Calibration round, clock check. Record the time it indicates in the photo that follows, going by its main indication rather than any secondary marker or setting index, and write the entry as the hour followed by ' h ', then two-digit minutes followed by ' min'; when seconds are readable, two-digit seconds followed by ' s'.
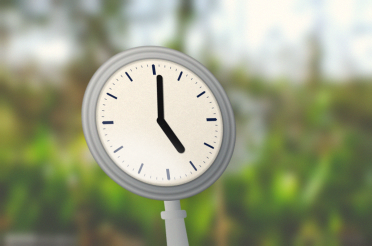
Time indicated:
5 h 01 min
